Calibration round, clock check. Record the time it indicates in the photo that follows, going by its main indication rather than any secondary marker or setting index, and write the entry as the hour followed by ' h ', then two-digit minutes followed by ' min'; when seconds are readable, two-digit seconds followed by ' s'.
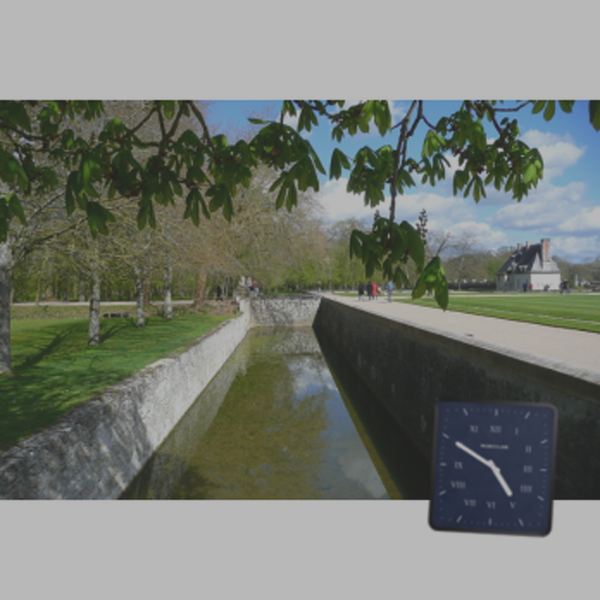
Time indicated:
4 h 50 min
